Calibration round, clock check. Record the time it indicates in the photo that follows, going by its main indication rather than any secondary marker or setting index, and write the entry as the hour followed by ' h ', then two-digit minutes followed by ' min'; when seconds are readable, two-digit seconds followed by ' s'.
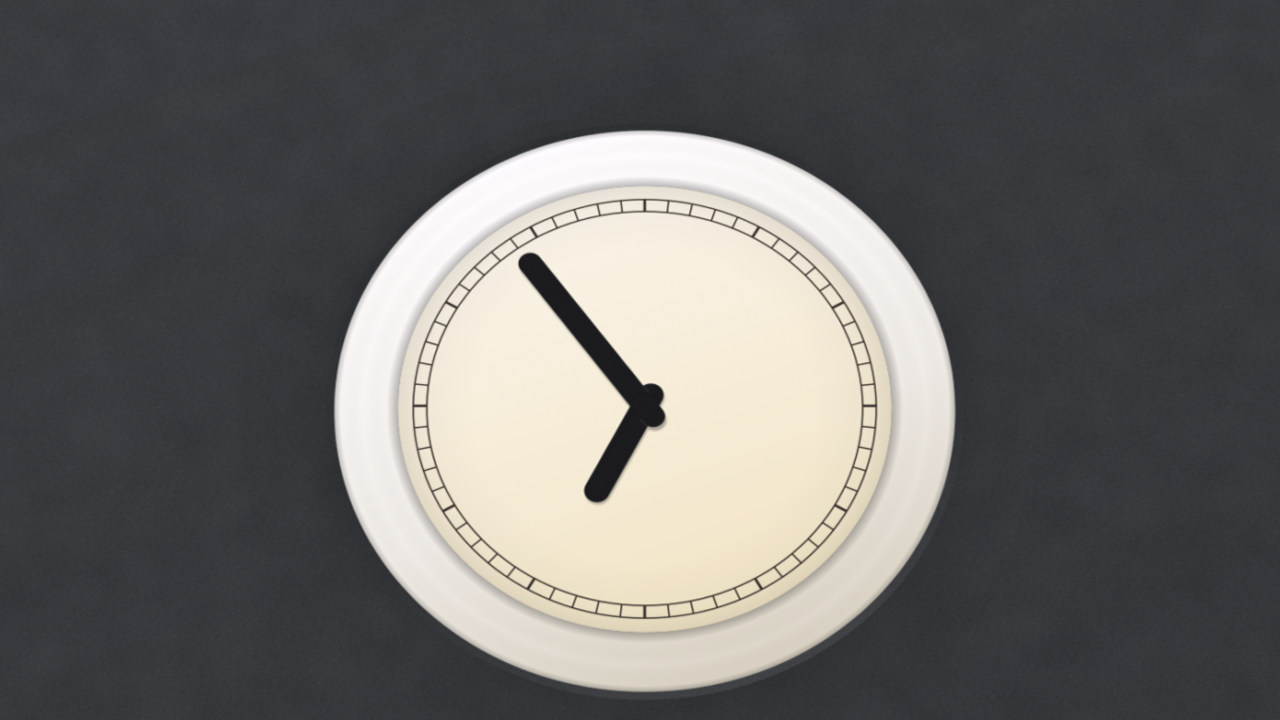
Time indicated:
6 h 54 min
